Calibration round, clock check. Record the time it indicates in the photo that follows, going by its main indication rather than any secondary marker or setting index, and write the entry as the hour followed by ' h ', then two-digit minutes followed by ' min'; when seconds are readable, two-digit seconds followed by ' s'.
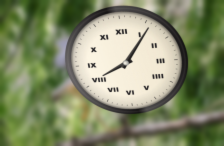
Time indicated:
8 h 06 min
